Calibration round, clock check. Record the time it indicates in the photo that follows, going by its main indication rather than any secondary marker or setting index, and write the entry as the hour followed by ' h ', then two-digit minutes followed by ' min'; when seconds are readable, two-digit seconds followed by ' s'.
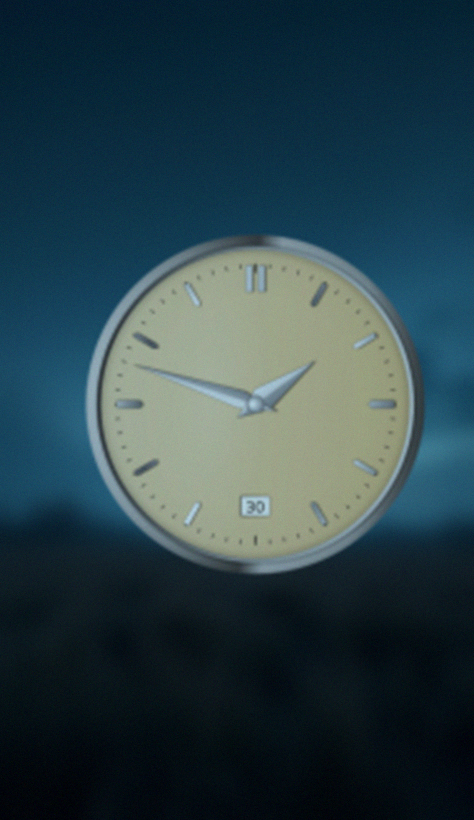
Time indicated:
1 h 48 min
